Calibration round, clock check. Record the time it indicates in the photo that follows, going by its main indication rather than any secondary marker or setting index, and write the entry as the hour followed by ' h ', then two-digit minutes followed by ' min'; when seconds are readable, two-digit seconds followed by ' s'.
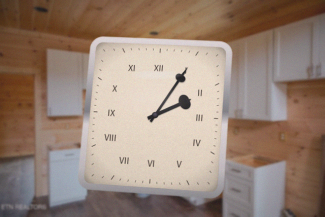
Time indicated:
2 h 05 min
